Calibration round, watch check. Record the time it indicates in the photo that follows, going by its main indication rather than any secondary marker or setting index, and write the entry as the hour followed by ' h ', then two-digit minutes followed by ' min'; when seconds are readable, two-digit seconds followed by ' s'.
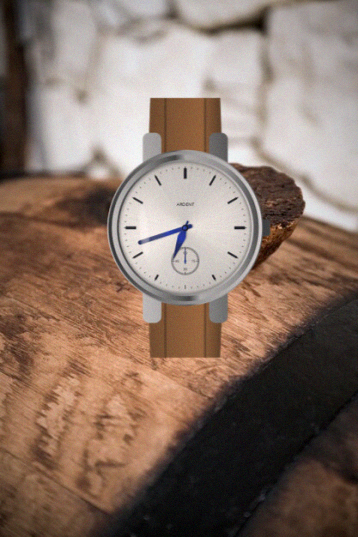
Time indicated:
6 h 42 min
